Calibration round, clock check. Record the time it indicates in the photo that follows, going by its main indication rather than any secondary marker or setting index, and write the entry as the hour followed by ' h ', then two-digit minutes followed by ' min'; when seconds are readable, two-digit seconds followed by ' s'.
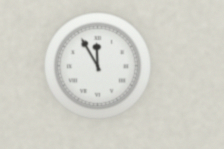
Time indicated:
11 h 55 min
